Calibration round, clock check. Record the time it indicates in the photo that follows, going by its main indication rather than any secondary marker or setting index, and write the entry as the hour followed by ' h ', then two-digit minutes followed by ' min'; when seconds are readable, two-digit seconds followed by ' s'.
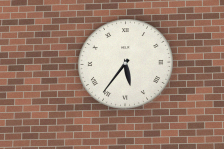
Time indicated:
5 h 36 min
